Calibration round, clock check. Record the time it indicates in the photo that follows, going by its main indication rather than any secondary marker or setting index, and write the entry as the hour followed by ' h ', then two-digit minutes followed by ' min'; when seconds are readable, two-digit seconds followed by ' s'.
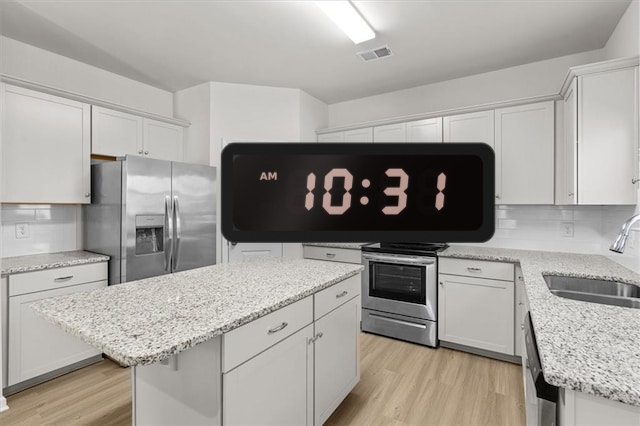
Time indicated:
10 h 31 min
